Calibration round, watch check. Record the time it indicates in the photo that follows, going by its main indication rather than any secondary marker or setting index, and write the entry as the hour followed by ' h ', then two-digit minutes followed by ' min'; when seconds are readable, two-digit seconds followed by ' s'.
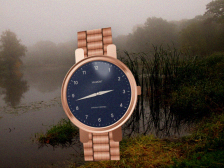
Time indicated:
2 h 43 min
